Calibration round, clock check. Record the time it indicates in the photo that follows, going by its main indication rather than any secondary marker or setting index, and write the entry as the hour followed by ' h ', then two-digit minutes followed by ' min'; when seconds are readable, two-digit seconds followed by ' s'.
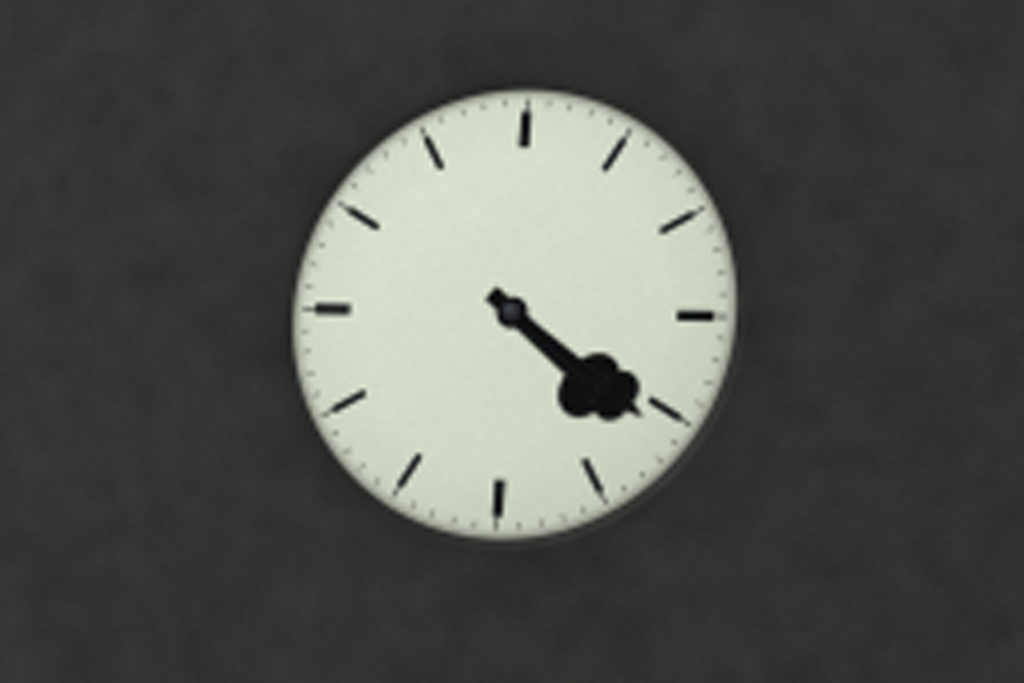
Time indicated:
4 h 21 min
